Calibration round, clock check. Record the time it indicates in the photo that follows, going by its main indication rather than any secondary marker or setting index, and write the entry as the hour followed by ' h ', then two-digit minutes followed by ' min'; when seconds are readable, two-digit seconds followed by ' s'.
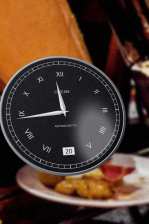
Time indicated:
11 h 44 min
